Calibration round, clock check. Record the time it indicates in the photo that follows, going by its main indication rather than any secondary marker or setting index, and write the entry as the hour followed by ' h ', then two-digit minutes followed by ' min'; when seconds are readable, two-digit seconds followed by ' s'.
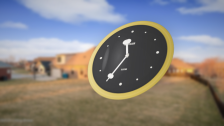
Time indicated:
11 h 35 min
